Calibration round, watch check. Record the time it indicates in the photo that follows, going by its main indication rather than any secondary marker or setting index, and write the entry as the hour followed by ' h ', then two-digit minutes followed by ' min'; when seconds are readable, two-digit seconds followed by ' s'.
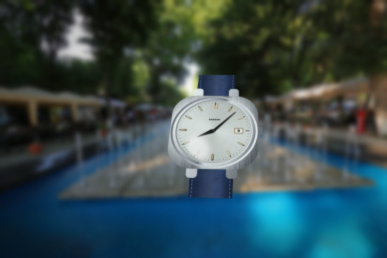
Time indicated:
8 h 07 min
